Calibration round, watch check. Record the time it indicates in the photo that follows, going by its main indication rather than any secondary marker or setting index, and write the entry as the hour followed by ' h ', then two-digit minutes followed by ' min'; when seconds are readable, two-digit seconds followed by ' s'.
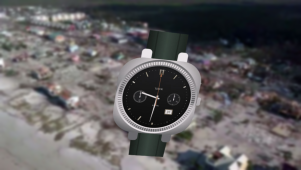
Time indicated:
9 h 31 min
